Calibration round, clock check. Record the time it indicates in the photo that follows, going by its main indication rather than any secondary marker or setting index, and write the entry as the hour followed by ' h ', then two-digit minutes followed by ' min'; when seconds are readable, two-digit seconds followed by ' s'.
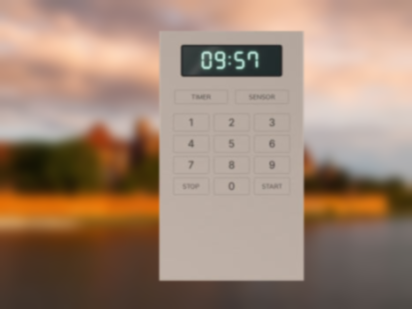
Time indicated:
9 h 57 min
